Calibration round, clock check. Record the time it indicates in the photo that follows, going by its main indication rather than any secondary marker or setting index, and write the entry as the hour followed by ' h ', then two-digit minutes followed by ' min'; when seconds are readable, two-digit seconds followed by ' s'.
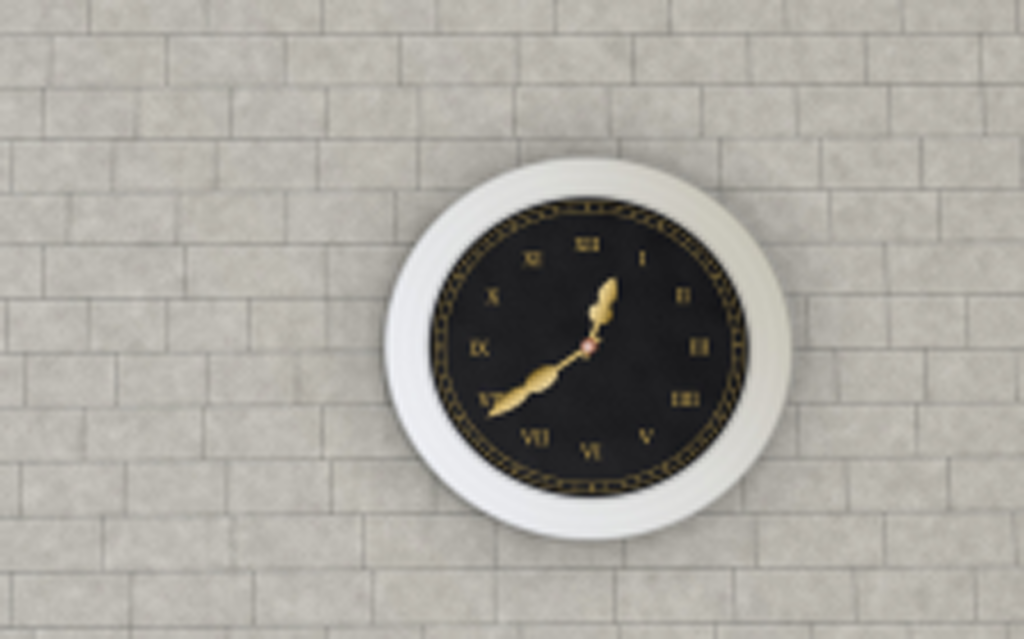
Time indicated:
12 h 39 min
